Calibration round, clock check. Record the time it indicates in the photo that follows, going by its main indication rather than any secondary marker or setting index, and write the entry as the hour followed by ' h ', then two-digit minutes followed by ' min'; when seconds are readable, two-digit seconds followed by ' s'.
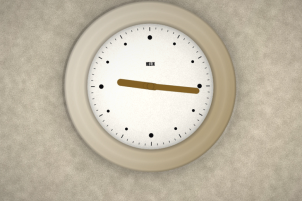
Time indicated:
9 h 16 min
